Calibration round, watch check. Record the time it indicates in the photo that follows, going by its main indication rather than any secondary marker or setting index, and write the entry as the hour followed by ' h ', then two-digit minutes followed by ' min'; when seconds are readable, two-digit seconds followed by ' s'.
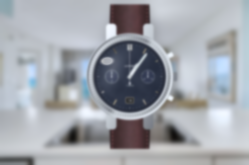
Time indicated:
1 h 06 min
